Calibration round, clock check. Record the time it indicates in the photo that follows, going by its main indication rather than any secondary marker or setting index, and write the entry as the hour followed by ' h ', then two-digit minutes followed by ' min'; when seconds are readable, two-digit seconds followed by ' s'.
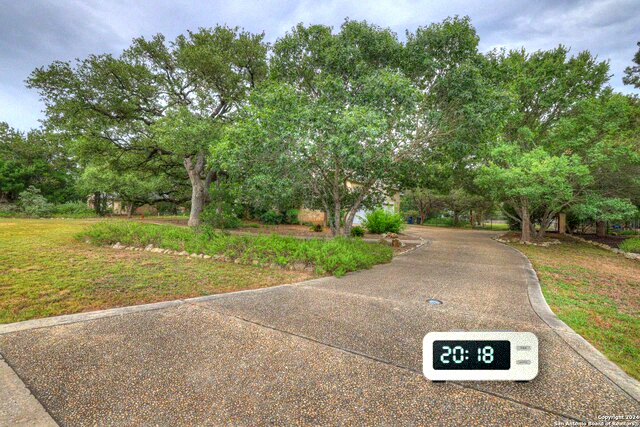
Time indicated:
20 h 18 min
